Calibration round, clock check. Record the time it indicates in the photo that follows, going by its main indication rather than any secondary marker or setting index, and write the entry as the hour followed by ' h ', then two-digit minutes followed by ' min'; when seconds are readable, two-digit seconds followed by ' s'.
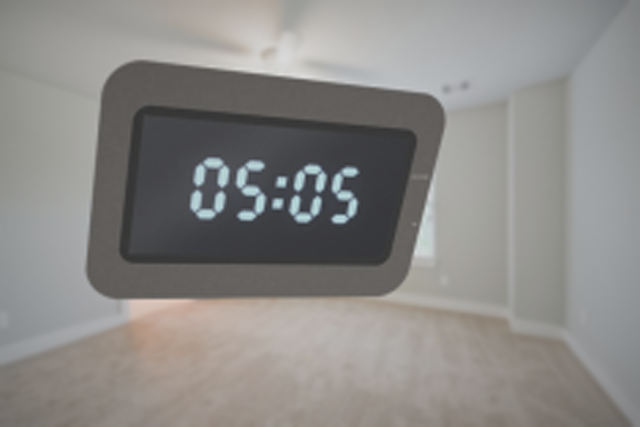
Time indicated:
5 h 05 min
